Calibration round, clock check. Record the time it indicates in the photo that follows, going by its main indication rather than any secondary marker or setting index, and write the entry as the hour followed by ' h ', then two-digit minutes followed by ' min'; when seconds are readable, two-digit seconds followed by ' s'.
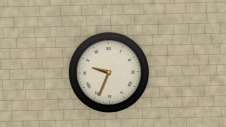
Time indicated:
9 h 34 min
